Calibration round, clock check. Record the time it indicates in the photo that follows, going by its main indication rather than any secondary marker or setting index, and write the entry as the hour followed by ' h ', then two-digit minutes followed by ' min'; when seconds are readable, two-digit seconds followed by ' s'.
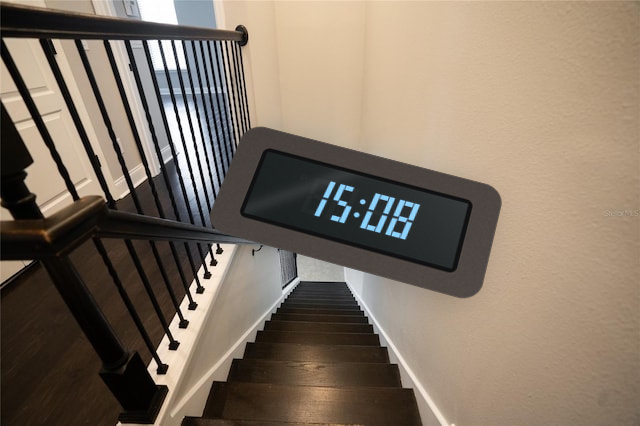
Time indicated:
15 h 08 min
